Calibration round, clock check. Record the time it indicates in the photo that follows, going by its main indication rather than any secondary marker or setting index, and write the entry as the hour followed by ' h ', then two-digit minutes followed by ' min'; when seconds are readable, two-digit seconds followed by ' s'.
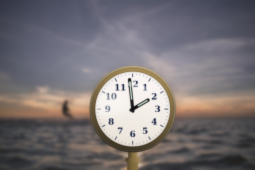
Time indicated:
1 h 59 min
